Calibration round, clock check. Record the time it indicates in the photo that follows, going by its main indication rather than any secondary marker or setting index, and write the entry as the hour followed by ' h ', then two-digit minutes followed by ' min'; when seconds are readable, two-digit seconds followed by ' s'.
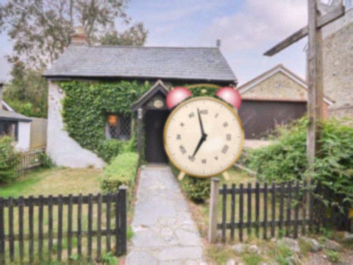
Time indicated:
6 h 58 min
